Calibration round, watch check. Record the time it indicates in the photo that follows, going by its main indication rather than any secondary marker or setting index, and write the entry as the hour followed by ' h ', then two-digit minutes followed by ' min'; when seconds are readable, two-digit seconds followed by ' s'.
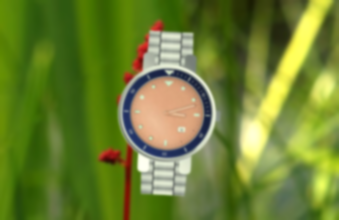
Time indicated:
3 h 12 min
